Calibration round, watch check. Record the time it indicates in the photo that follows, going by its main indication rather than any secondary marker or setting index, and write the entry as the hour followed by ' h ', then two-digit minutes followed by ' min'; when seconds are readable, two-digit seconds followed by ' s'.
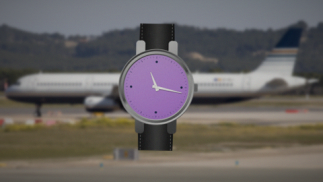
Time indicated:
11 h 17 min
